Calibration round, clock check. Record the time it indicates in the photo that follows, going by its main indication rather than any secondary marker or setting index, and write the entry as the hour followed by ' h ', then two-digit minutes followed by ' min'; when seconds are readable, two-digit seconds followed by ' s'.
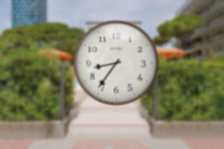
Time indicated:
8 h 36 min
